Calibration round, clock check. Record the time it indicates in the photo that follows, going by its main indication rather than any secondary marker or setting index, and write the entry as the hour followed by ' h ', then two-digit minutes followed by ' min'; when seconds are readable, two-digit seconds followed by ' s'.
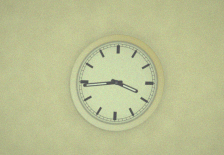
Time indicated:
3 h 44 min
